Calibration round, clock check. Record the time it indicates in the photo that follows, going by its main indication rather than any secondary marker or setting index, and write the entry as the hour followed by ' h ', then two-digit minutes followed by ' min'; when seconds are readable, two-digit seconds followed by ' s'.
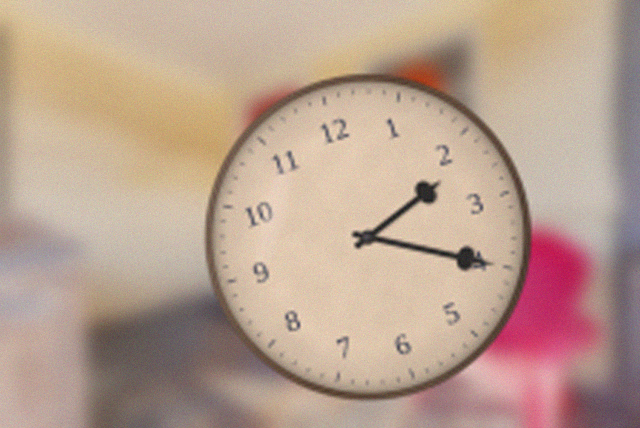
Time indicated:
2 h 20 min
